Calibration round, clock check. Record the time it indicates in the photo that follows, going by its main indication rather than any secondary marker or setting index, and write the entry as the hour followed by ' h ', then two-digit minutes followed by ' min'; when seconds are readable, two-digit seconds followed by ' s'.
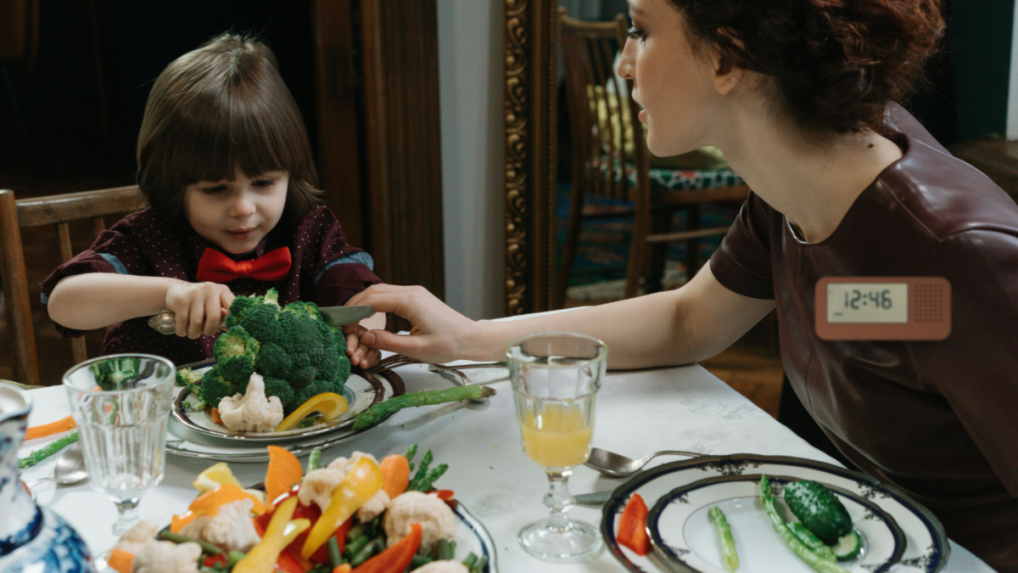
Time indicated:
12 h 46 min
